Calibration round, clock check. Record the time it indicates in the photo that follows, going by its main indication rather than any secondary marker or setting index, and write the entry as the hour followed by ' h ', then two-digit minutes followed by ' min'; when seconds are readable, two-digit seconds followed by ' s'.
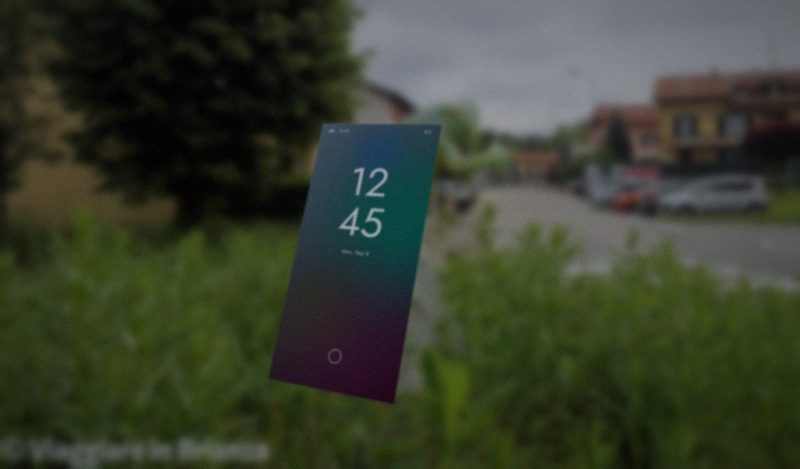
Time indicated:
12 h 45 min
